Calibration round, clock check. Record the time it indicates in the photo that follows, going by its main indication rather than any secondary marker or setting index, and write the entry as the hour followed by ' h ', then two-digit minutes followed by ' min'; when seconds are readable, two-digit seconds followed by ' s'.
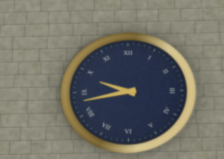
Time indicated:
9 h 43 min
